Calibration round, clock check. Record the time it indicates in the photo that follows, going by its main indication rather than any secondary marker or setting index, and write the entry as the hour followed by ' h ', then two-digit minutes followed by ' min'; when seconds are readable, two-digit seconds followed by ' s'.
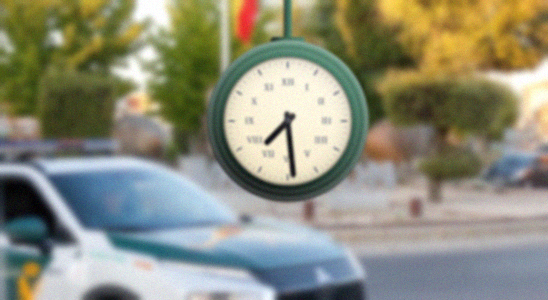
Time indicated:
7 h 29 min
